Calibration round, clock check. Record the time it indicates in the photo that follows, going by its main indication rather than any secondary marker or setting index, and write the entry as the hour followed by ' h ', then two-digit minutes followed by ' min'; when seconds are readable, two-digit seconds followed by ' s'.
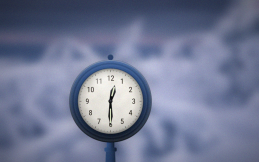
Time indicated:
12 h 30 min
